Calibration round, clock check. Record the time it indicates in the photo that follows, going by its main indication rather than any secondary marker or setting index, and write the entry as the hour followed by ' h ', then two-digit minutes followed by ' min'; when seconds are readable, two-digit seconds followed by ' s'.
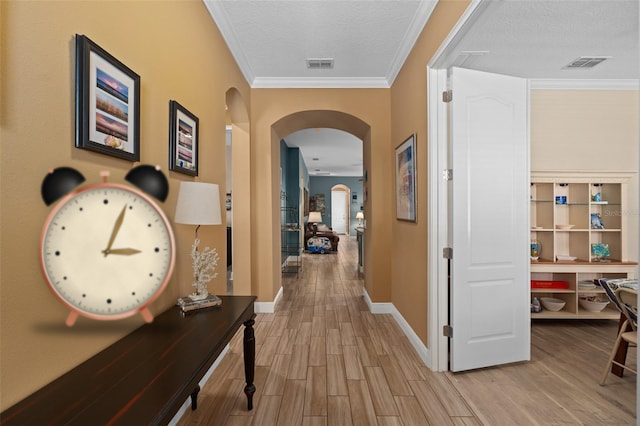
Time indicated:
3 h 04 min
